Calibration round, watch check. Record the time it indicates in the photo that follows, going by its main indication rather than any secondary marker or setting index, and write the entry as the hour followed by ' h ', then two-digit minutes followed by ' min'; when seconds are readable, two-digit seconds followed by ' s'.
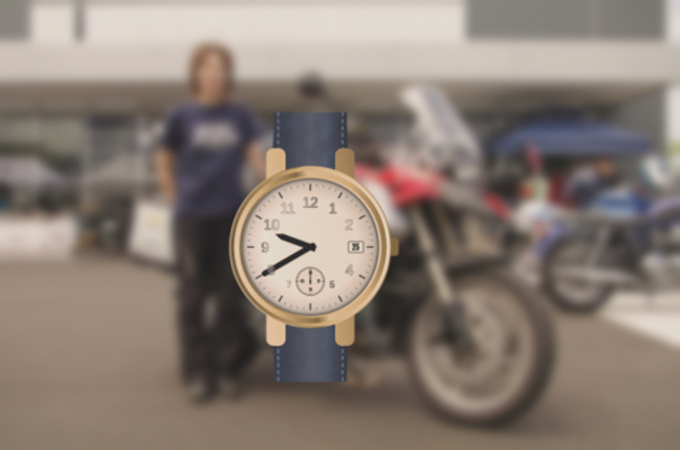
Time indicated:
9 h 40 min
